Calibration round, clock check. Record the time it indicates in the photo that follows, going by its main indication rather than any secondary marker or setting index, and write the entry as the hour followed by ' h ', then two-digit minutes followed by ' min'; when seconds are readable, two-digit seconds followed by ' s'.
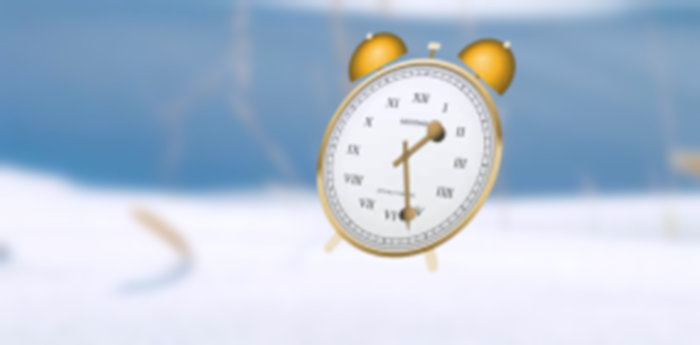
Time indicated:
1 h 27 min
